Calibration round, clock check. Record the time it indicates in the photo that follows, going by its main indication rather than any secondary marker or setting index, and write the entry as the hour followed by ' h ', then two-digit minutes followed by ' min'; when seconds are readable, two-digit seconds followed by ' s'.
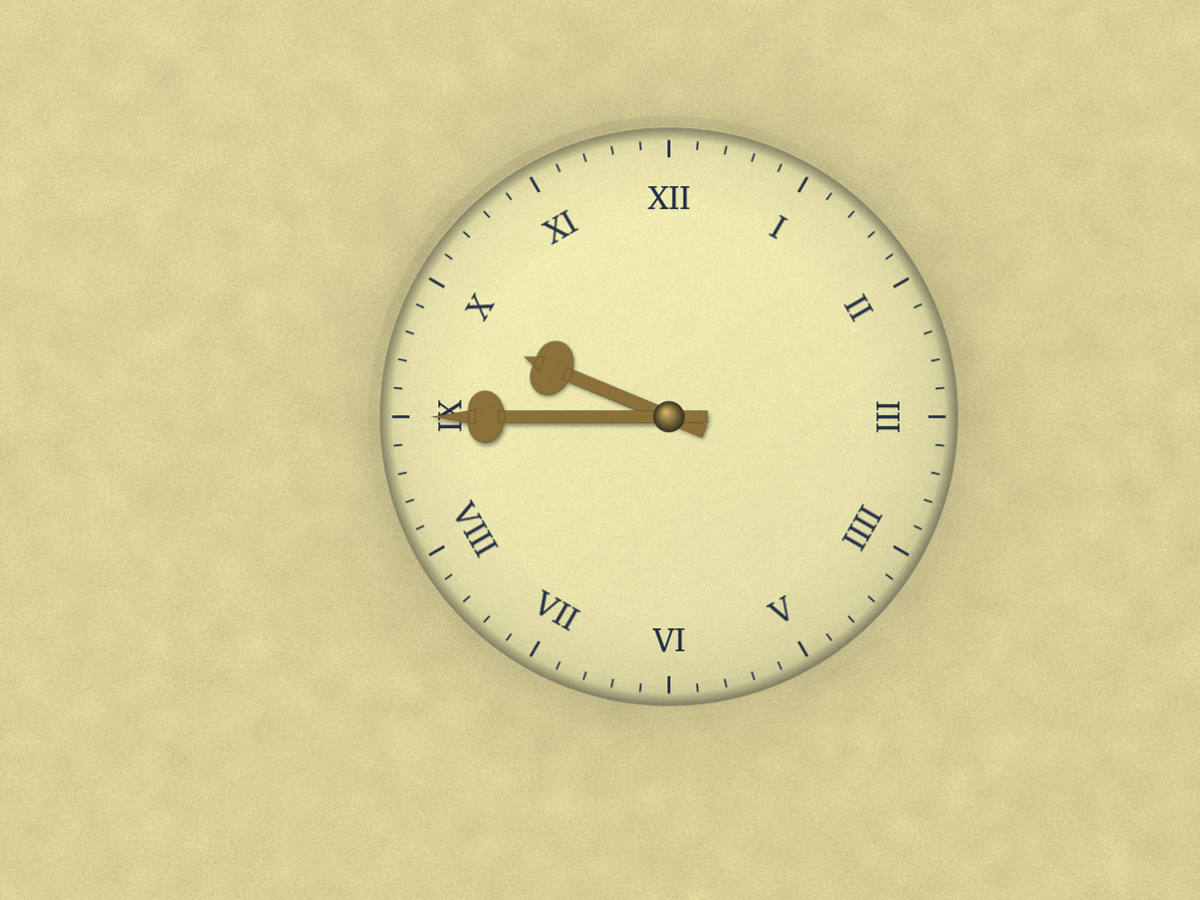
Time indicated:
9 h 45 min
